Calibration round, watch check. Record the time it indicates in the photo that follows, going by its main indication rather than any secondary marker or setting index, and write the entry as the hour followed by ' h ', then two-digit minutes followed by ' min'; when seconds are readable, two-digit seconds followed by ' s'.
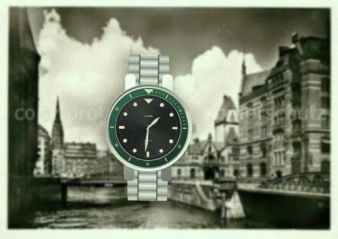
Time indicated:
1 h 31 min
